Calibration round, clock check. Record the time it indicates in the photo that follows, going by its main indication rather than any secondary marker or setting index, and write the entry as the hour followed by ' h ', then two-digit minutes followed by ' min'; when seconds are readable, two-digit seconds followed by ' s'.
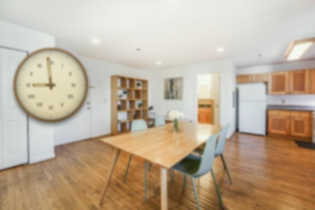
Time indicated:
8 h 59 min
